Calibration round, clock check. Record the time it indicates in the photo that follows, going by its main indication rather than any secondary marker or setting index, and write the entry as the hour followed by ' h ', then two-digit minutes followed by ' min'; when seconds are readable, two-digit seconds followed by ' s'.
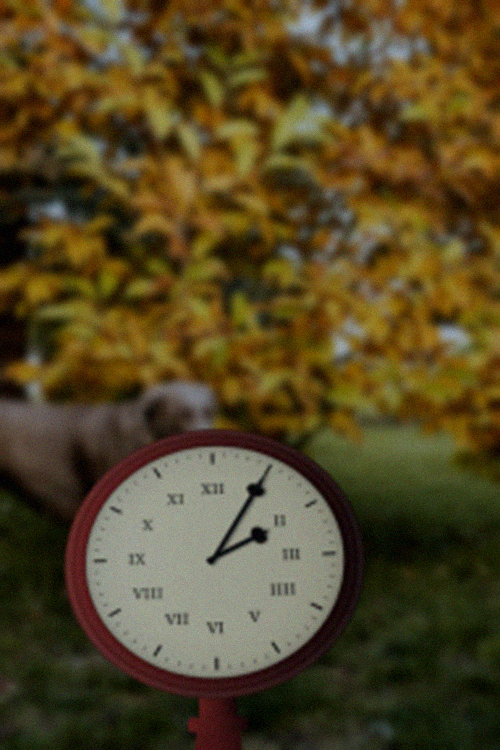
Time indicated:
2 h 05 min
